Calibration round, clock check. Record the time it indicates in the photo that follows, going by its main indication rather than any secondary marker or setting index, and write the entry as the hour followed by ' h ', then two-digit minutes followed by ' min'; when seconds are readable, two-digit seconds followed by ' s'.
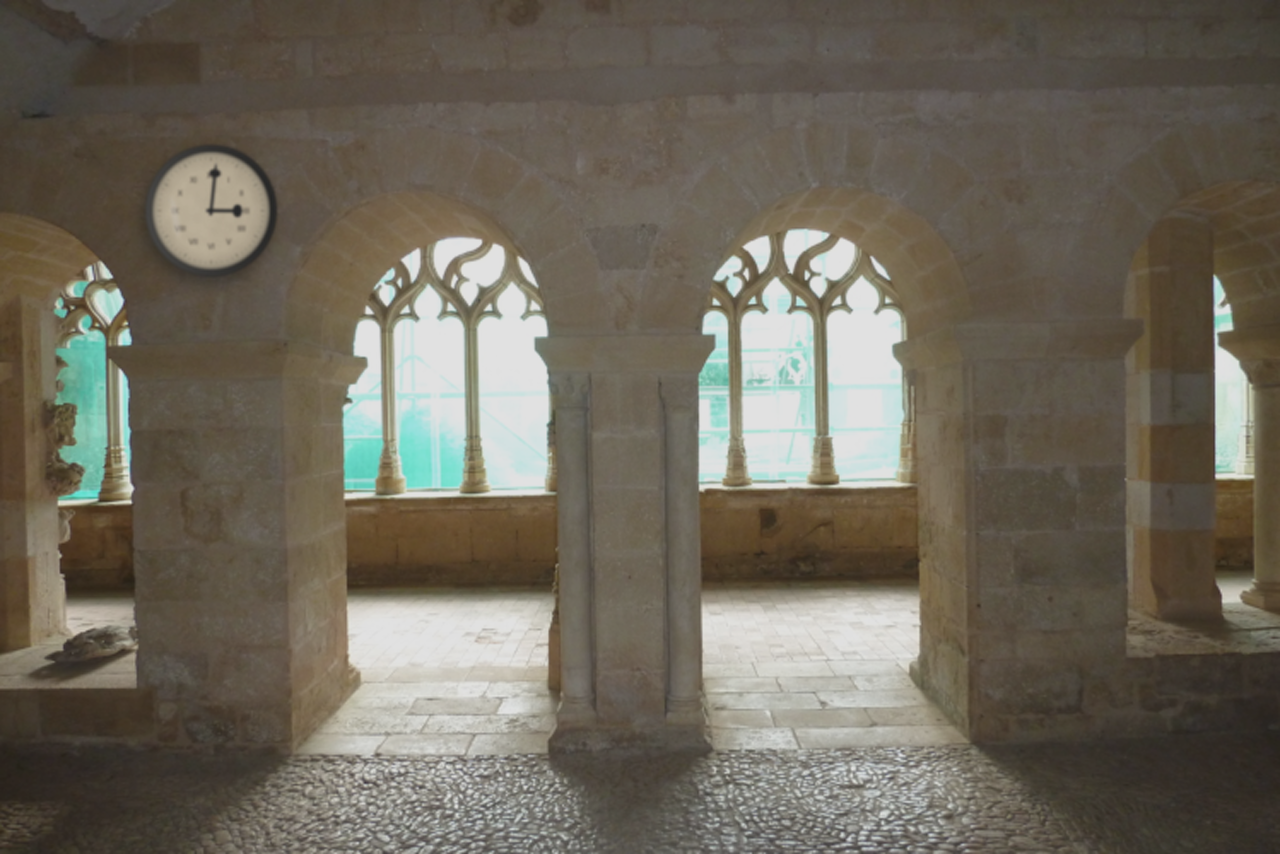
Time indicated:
3 h 01 min
